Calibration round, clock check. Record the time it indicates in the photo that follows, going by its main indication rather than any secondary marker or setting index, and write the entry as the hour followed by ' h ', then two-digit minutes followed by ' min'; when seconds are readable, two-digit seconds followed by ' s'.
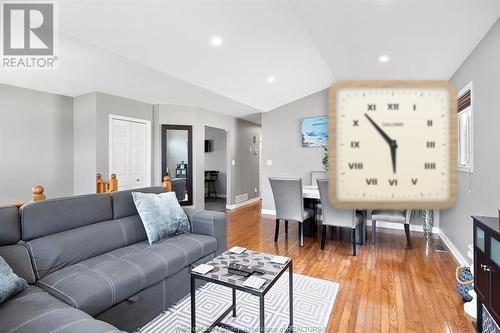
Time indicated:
5 h 53 min
